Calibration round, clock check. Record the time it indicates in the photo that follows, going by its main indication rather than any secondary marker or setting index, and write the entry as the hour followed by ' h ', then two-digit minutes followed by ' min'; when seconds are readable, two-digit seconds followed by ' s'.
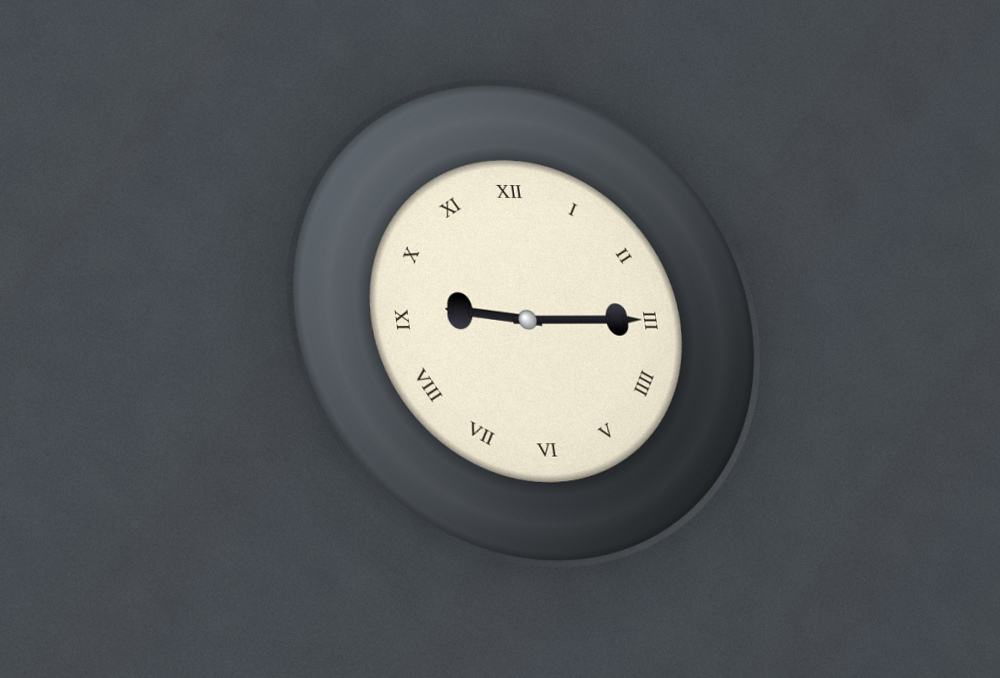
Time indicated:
9 h 15 min
